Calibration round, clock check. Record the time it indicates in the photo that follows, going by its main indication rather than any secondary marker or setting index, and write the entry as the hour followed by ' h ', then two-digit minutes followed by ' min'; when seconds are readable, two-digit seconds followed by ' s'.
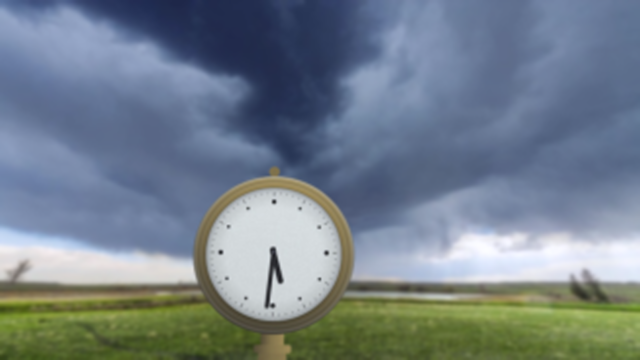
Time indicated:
5 h 31 min
